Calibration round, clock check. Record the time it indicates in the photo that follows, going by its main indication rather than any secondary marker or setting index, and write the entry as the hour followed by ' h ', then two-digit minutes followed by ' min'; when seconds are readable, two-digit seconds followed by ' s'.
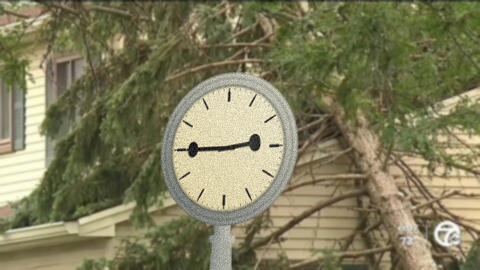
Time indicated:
2 h 45 min
